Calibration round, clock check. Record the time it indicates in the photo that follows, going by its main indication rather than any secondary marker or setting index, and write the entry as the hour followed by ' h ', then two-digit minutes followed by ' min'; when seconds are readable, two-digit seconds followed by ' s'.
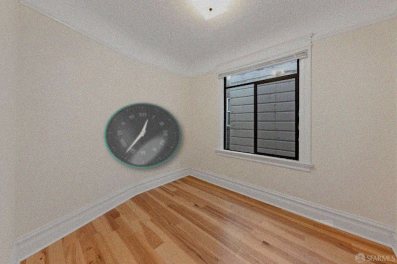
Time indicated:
12 h 36 min
